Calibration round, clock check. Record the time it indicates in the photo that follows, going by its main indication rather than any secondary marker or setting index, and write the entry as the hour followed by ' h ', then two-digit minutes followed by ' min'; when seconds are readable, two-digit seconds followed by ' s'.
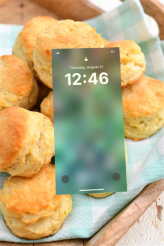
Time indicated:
12 h 46 min
